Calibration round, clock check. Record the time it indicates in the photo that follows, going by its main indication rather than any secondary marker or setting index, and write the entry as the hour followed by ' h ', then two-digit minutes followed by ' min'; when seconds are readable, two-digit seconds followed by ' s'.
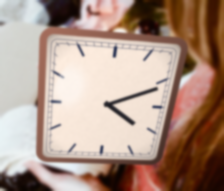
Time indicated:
4 h 11 min
